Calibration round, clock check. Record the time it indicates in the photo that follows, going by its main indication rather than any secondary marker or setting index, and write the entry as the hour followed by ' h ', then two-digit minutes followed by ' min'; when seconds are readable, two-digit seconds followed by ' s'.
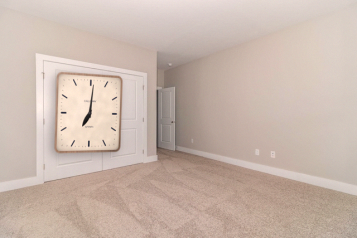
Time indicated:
7 h 01 min
